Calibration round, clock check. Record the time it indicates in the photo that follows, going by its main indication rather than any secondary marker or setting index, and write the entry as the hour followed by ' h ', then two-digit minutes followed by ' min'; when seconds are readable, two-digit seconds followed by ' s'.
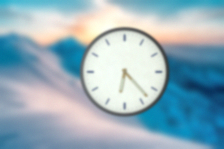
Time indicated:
6 h 23 min
